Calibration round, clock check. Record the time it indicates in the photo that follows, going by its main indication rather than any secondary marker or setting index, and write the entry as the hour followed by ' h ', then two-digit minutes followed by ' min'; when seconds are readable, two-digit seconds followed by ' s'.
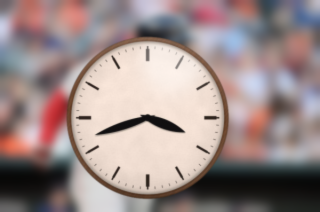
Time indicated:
3 h 42 min
